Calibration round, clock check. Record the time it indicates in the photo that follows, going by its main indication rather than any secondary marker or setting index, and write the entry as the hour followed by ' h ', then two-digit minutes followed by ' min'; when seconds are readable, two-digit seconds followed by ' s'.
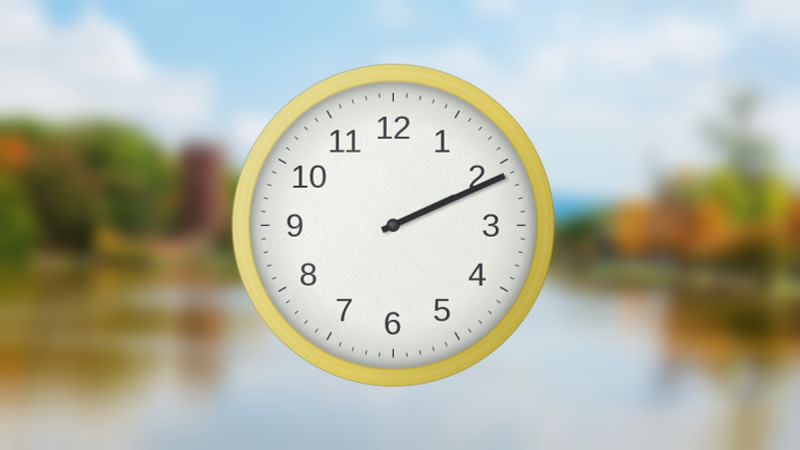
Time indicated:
2 h 11 min
